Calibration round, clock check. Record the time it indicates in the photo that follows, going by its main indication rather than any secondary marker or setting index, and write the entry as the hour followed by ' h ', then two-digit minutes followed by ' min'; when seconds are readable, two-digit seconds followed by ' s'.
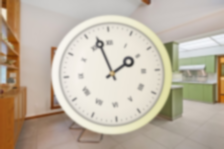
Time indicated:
1 h 57 min
